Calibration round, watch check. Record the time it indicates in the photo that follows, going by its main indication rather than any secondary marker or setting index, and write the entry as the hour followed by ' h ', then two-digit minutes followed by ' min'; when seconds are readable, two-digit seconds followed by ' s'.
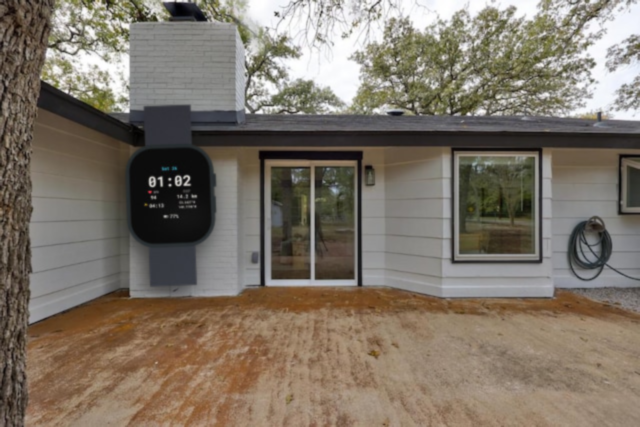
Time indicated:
1 h 02 min
